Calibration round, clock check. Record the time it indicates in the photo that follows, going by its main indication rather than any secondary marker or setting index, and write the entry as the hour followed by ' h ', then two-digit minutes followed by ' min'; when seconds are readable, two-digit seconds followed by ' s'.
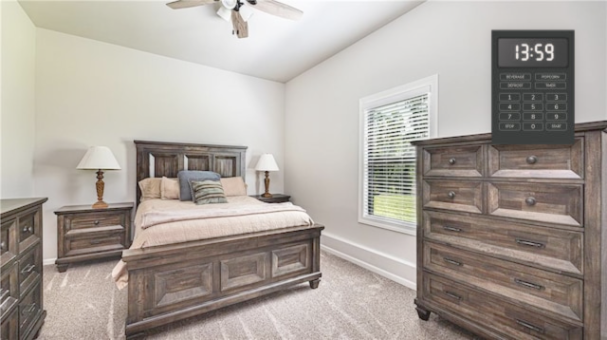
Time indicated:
13 h 59 min
